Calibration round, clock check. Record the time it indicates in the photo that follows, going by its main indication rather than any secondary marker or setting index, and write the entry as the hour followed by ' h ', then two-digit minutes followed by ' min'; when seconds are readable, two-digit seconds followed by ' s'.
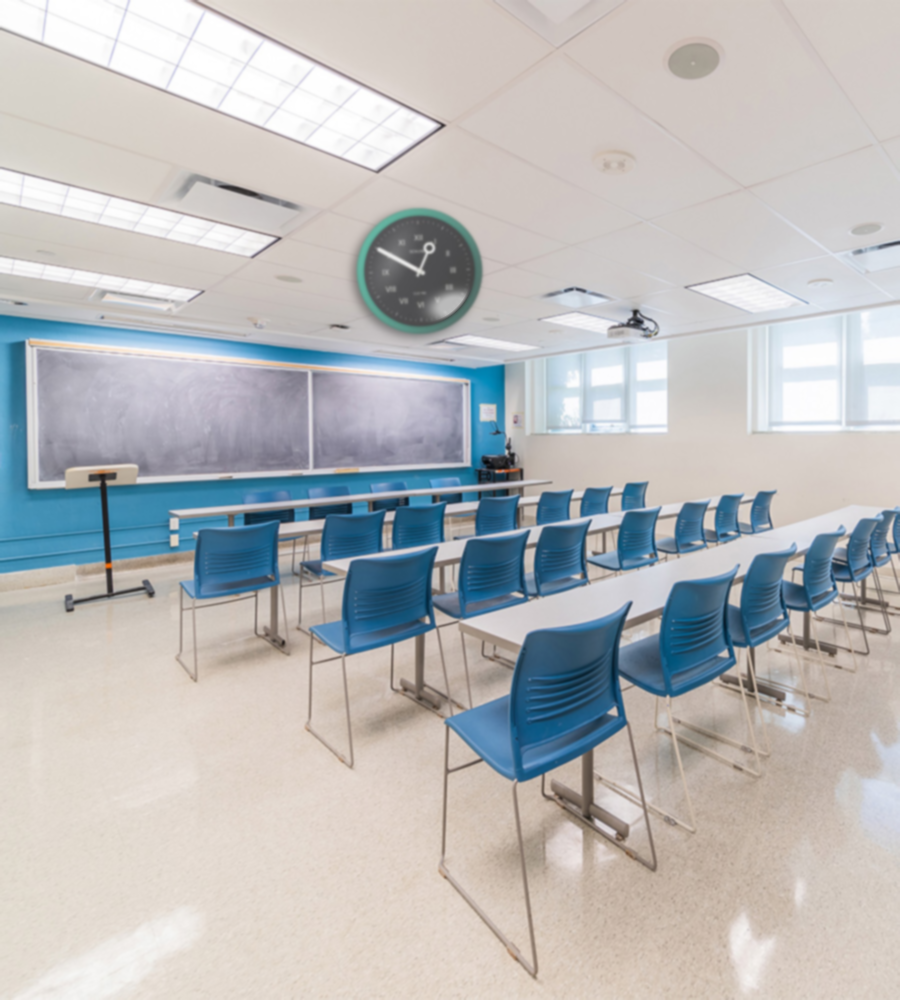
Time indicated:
12 h 50 min
